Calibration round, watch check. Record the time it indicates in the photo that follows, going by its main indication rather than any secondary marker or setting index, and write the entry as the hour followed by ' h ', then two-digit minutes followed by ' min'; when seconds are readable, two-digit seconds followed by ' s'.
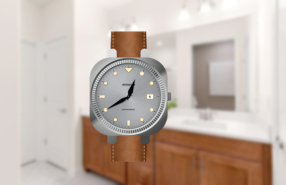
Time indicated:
12 h 40 min
